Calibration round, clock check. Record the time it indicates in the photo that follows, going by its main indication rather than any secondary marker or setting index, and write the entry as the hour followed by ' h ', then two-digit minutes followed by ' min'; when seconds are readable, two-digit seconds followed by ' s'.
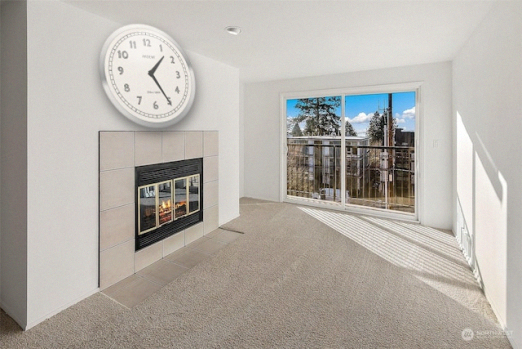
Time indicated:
1 h 25 min
